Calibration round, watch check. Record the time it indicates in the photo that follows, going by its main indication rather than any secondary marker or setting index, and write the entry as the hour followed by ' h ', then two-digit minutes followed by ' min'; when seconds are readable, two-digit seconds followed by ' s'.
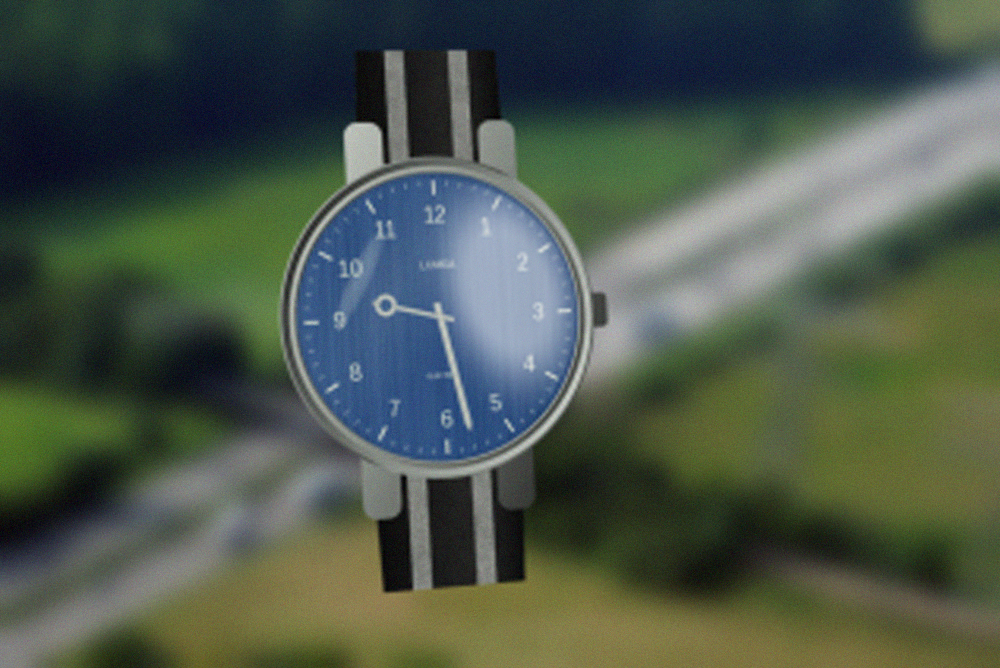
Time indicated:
9 h 28 min
